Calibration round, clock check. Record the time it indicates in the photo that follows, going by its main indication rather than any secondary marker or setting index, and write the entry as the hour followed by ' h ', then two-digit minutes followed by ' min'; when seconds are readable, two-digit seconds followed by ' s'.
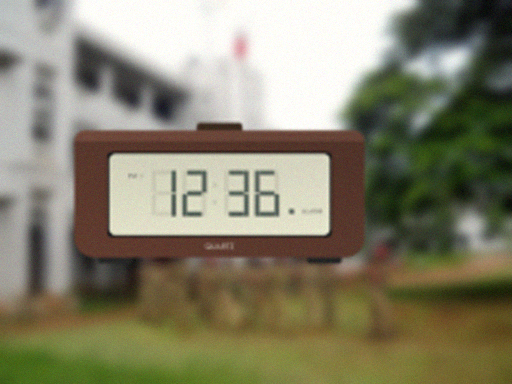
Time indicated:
12 h 36 min
